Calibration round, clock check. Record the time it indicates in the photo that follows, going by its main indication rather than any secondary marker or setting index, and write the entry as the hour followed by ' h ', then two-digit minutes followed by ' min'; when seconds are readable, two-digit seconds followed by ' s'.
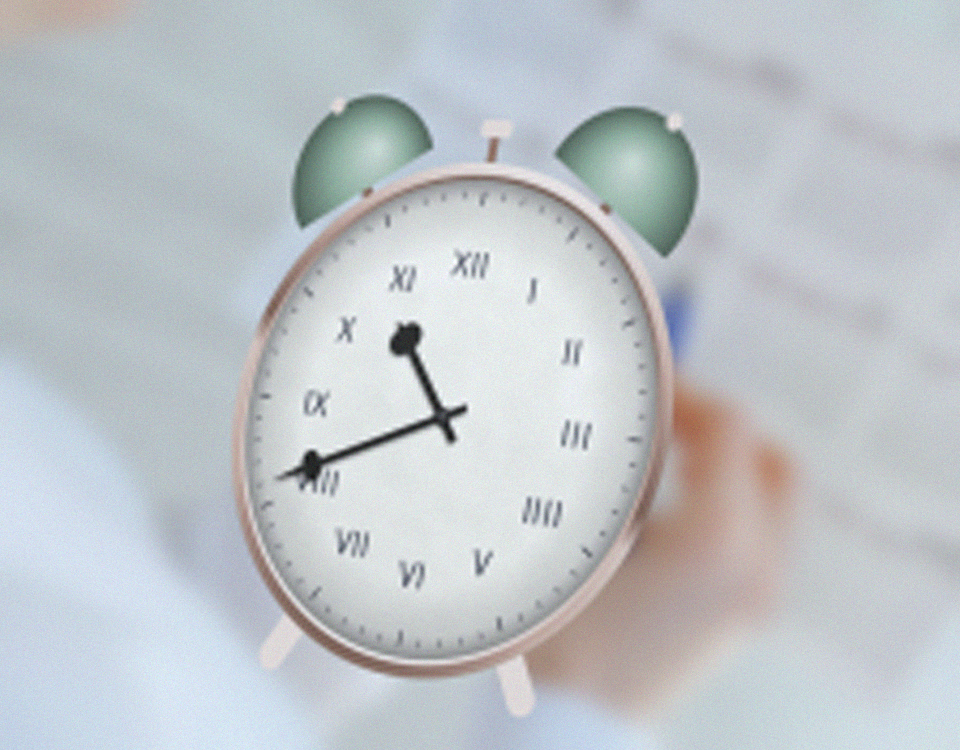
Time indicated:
10 h 41 min
